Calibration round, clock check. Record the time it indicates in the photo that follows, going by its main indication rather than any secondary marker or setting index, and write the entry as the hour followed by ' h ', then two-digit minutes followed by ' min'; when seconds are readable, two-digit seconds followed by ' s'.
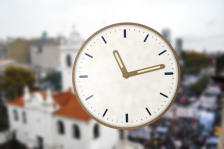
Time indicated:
11 h 13 min
